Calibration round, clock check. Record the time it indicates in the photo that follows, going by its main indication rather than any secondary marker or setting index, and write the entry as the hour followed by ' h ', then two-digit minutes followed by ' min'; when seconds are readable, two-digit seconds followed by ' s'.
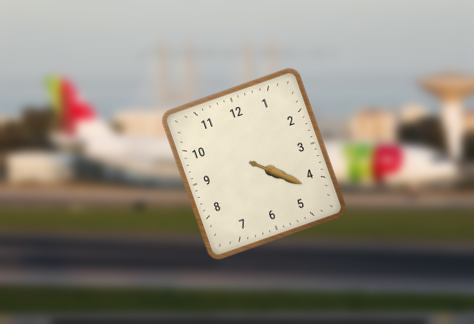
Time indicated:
4 h 22 min
